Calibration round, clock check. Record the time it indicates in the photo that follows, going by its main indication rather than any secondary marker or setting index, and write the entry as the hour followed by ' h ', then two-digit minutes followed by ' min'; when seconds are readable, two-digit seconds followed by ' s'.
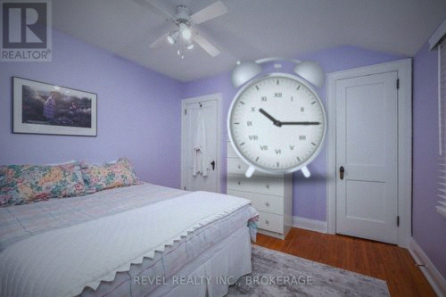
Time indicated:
10 h 15 min
